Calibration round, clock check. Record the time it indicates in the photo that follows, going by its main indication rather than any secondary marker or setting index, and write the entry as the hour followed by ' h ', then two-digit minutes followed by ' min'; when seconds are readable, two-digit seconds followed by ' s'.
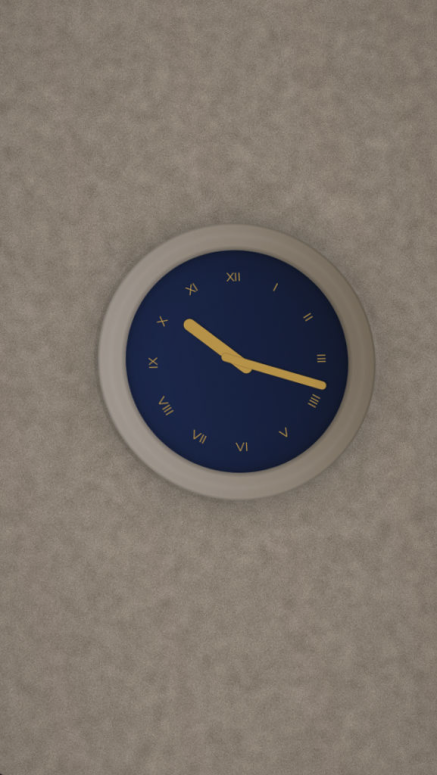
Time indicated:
10 h 18 min
